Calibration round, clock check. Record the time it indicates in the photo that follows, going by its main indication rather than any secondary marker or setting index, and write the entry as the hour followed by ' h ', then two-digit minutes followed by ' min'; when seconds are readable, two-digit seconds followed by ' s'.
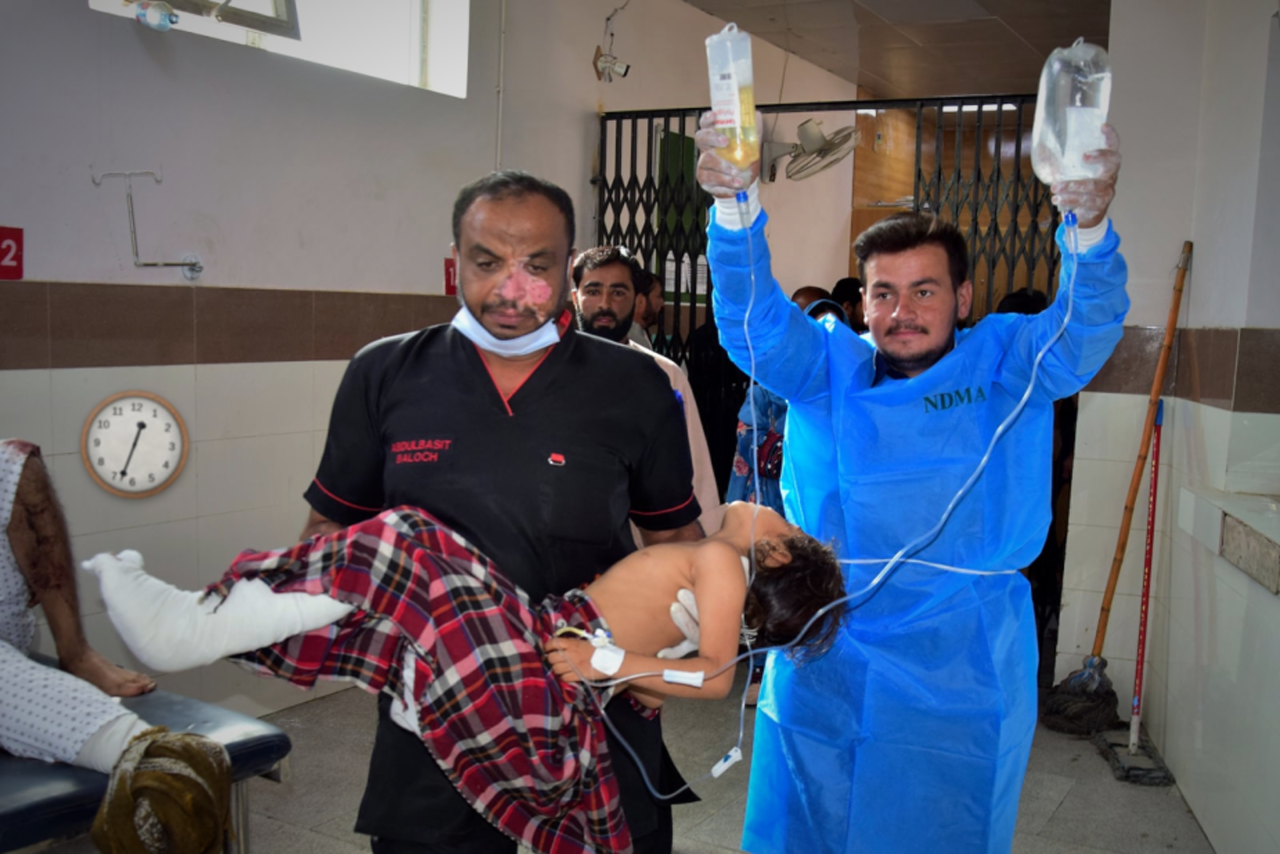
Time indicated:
12 h 33 min
